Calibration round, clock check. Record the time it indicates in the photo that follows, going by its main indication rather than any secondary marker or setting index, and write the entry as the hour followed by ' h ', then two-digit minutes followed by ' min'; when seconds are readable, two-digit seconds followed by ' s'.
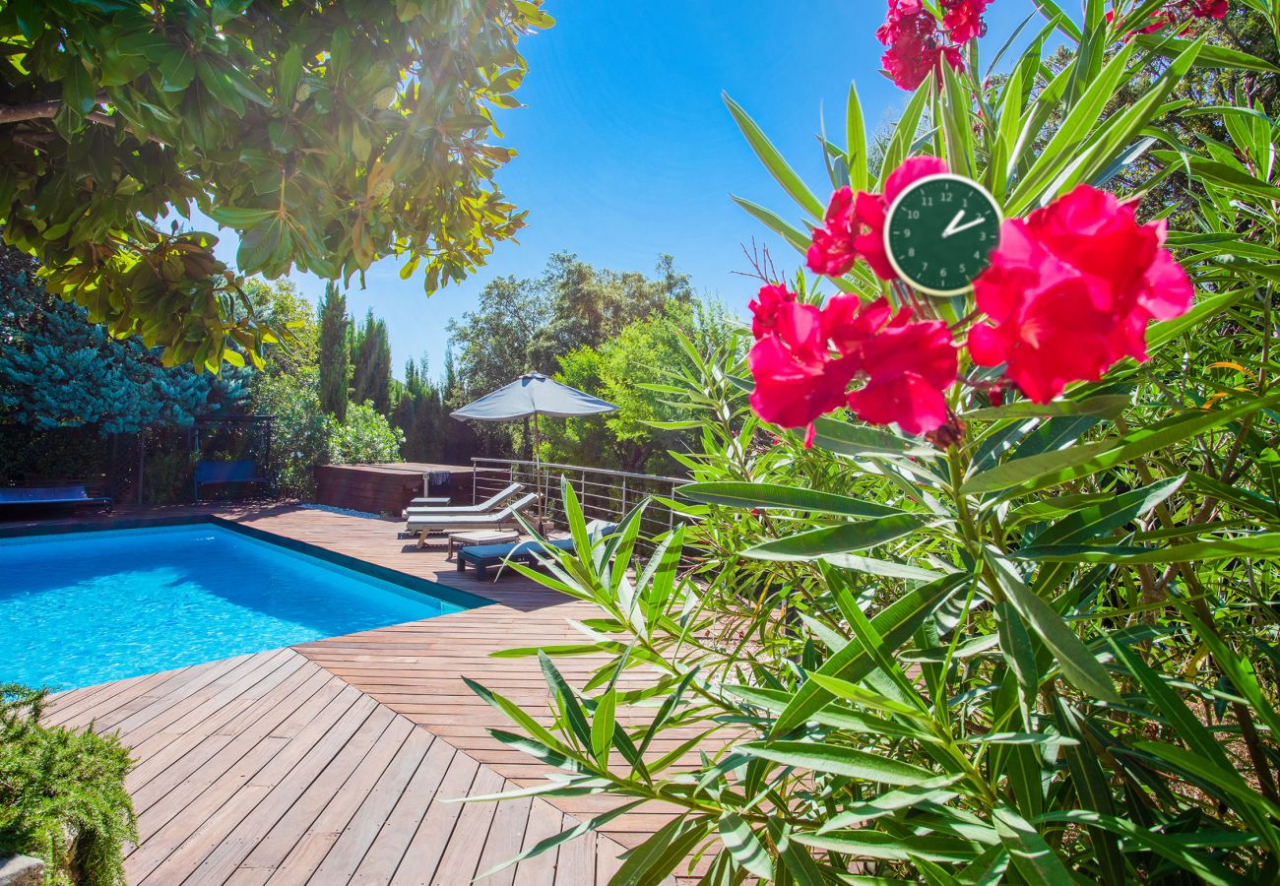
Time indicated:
1 h 11 min
